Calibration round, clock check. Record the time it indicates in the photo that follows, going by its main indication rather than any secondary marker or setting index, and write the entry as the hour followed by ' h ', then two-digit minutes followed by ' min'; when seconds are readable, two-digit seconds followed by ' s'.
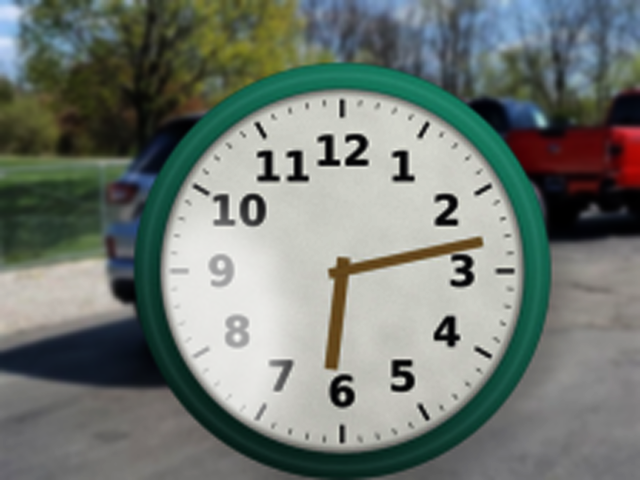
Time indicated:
6 h 13 min
